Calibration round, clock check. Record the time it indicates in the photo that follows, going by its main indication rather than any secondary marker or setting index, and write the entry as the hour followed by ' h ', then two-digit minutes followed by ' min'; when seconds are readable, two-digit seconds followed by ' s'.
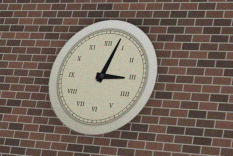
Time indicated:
3 h 03 min
